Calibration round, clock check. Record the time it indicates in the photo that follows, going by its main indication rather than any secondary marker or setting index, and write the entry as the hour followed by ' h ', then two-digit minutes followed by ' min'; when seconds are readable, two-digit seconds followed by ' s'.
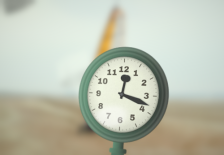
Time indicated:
12 h 18 min
